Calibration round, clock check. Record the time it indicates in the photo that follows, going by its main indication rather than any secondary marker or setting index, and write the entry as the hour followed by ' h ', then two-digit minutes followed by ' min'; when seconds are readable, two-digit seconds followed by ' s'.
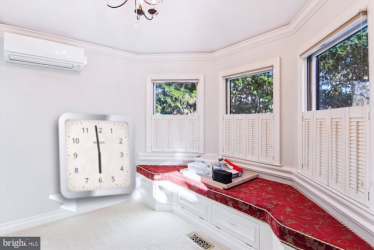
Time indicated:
5 h 59 min
